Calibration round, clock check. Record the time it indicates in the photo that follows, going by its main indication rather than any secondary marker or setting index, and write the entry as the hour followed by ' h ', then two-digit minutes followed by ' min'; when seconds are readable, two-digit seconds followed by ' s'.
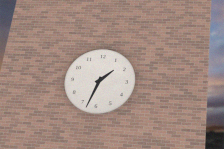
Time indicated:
1 h 33 min
